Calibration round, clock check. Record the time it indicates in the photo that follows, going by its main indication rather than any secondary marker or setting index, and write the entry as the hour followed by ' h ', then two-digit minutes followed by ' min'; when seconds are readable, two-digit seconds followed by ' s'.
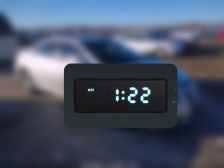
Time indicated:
1 h 22 min
